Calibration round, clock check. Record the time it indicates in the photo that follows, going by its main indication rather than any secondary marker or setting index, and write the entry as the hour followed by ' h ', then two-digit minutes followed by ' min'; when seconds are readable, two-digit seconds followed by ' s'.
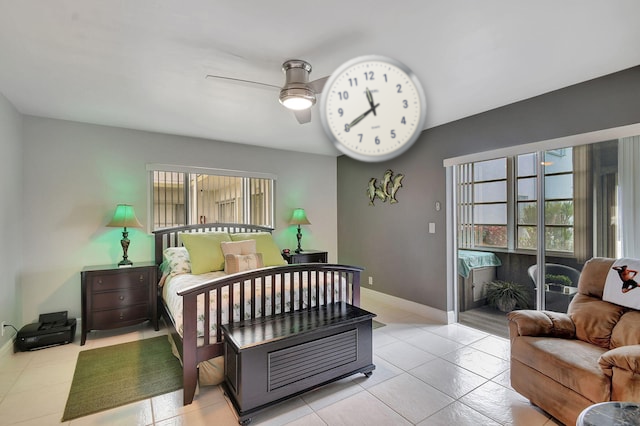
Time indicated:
11 h 40 min
